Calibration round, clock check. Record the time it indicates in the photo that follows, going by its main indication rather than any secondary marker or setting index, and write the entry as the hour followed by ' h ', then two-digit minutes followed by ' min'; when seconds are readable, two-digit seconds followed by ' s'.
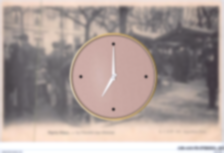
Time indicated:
7 h 00 min
